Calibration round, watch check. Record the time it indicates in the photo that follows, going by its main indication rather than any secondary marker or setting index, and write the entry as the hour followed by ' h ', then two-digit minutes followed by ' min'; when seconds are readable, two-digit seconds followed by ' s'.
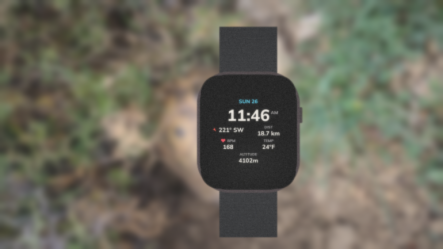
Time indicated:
11 h 46 min
